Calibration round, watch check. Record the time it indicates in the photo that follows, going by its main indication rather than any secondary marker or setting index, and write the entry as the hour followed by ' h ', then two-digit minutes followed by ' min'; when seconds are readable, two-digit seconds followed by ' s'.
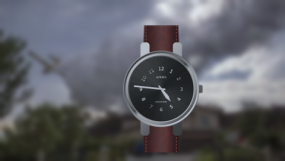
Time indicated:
4 h 46 min
